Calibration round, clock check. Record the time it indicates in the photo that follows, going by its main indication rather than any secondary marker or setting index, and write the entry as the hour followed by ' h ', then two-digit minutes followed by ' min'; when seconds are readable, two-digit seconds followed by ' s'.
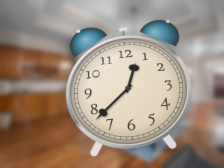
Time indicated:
12 h 38 min
